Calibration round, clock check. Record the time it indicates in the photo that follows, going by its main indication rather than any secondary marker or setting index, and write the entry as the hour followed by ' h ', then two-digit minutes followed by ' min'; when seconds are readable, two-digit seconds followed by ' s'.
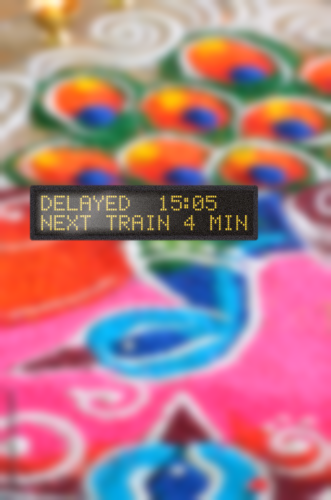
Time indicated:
15 h 05 min
